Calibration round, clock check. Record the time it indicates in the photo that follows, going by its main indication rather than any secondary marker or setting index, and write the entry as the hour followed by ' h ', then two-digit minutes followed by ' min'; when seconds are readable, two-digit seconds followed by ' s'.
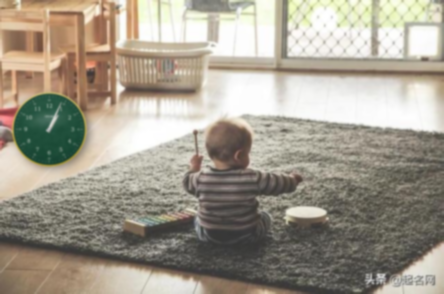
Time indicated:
1 h 04 min
